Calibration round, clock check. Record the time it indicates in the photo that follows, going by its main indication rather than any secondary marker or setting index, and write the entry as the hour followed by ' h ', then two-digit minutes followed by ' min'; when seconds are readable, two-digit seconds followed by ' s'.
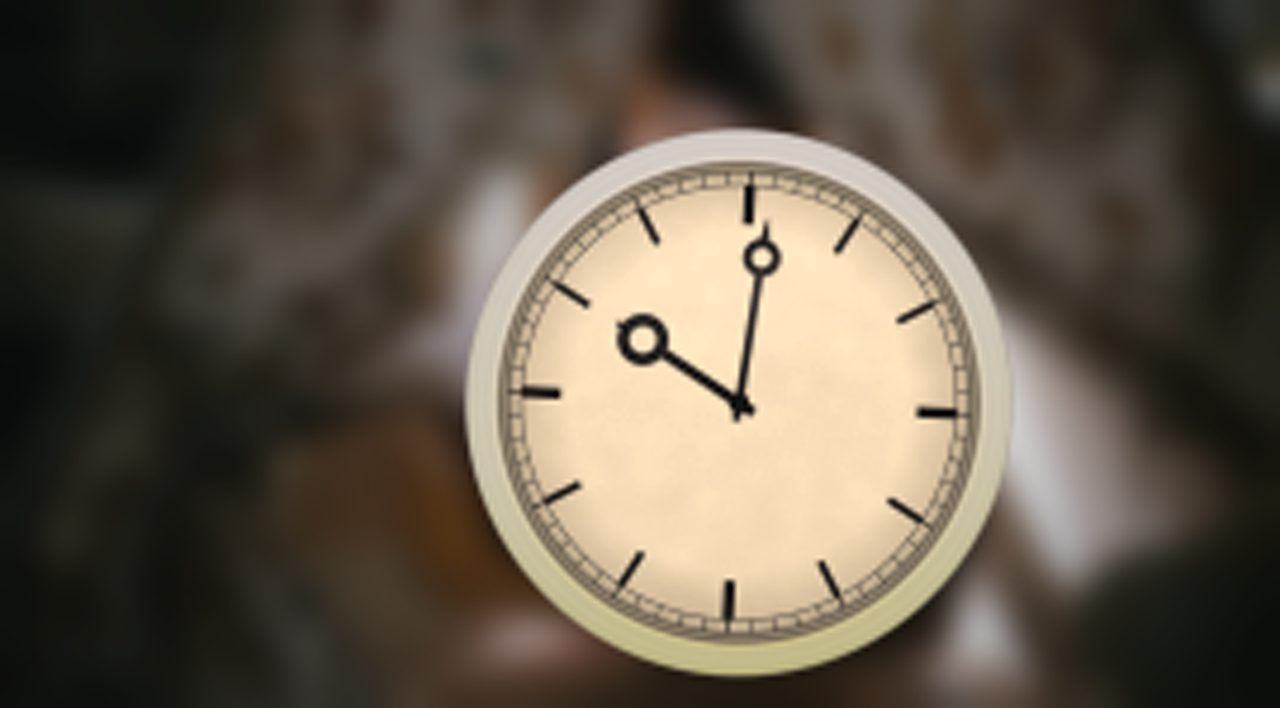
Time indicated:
10 h 01 min
